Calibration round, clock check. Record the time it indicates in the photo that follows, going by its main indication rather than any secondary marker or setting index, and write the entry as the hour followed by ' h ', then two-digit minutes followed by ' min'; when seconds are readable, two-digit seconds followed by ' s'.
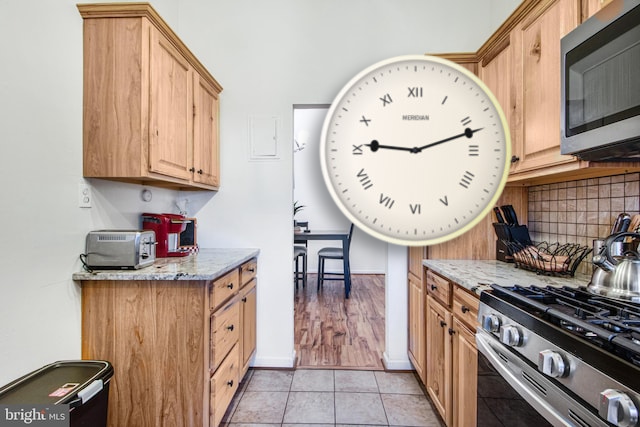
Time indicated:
9 h 12 min
